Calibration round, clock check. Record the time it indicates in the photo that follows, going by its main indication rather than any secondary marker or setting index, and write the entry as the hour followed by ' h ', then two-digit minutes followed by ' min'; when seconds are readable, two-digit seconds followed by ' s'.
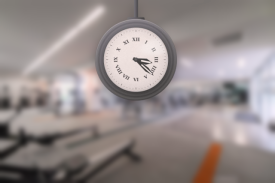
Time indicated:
3 h 22 min
